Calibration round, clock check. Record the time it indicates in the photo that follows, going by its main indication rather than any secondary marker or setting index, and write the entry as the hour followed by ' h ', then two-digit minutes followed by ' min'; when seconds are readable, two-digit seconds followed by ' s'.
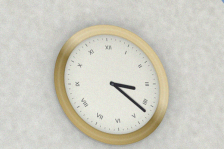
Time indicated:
3 h 22 min
